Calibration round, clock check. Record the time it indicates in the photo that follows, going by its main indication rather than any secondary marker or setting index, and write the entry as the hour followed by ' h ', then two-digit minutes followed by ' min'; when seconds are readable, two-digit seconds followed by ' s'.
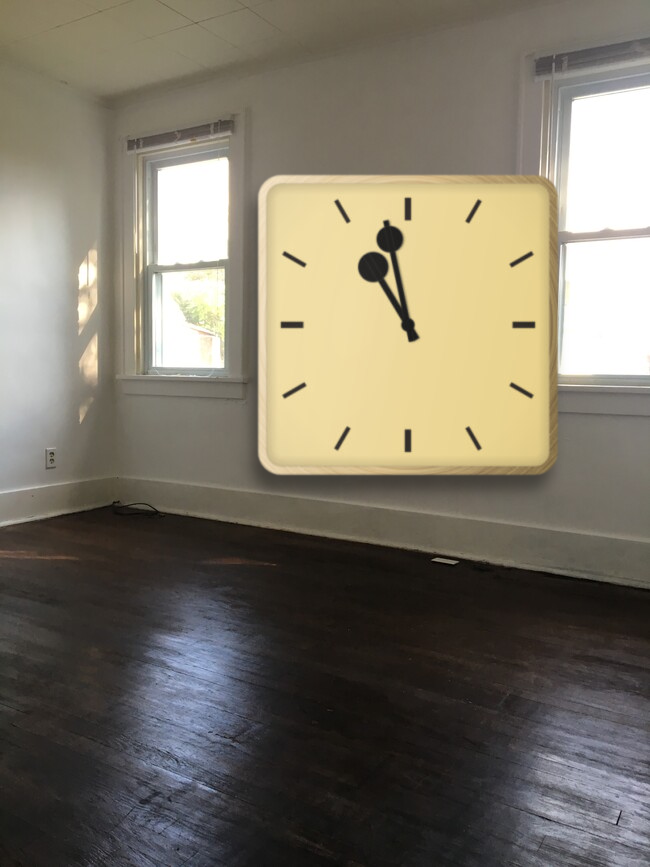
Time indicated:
10 h 58 min
